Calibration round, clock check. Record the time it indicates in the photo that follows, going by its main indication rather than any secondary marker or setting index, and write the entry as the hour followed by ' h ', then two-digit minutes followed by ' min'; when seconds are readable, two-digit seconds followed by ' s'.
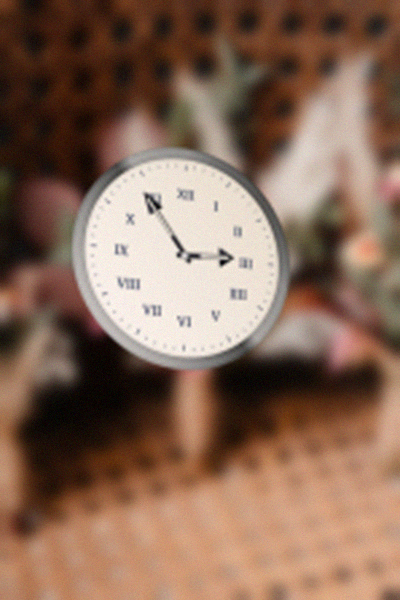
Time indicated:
2 h 54 min
